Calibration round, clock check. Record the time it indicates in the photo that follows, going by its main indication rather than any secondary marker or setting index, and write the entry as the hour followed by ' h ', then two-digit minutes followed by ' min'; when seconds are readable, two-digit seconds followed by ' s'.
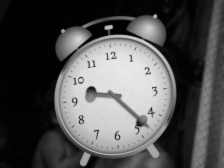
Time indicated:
9 h 23 min
